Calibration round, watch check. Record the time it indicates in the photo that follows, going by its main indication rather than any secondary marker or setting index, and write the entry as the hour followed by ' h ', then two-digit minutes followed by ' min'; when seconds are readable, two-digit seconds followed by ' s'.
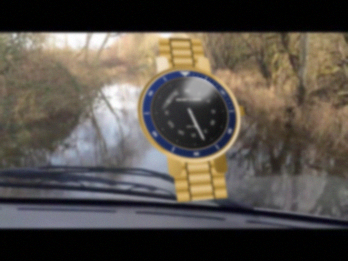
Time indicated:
5 h 27 min
